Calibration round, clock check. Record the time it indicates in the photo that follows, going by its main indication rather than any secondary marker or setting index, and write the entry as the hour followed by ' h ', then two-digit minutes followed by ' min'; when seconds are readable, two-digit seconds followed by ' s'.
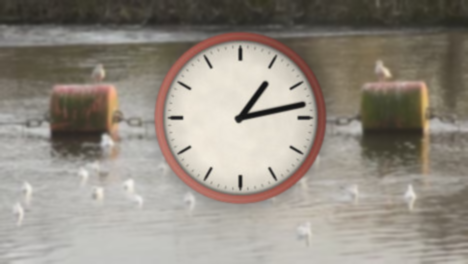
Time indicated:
1 h 13 min
